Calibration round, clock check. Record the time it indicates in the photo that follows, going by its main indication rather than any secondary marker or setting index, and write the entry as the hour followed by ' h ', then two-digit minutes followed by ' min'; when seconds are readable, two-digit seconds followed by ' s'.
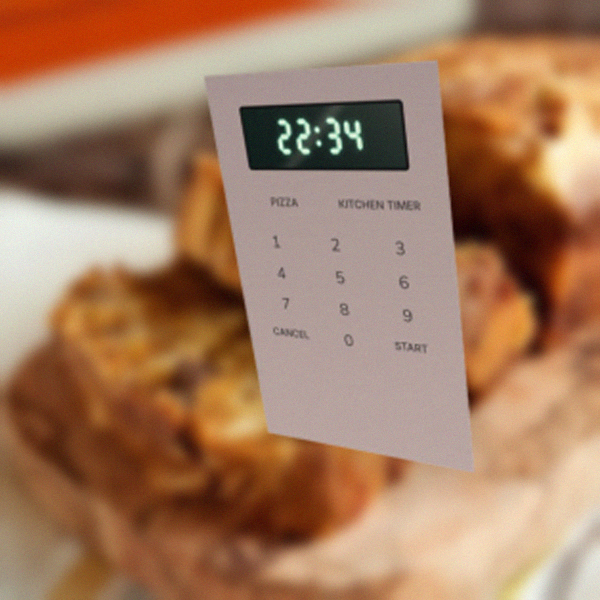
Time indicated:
22 h 34 min
